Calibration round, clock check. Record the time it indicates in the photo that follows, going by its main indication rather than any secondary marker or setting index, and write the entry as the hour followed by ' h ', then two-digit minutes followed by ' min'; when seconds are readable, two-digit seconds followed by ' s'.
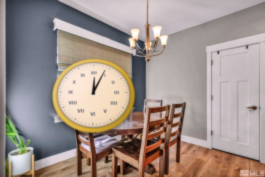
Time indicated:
12 h 04 min
